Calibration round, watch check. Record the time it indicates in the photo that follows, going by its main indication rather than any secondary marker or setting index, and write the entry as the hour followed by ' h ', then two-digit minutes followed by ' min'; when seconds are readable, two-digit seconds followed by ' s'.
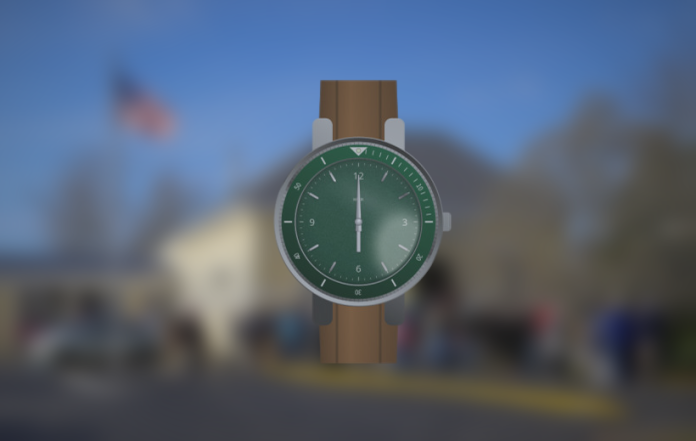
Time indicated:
6 h 00 min
